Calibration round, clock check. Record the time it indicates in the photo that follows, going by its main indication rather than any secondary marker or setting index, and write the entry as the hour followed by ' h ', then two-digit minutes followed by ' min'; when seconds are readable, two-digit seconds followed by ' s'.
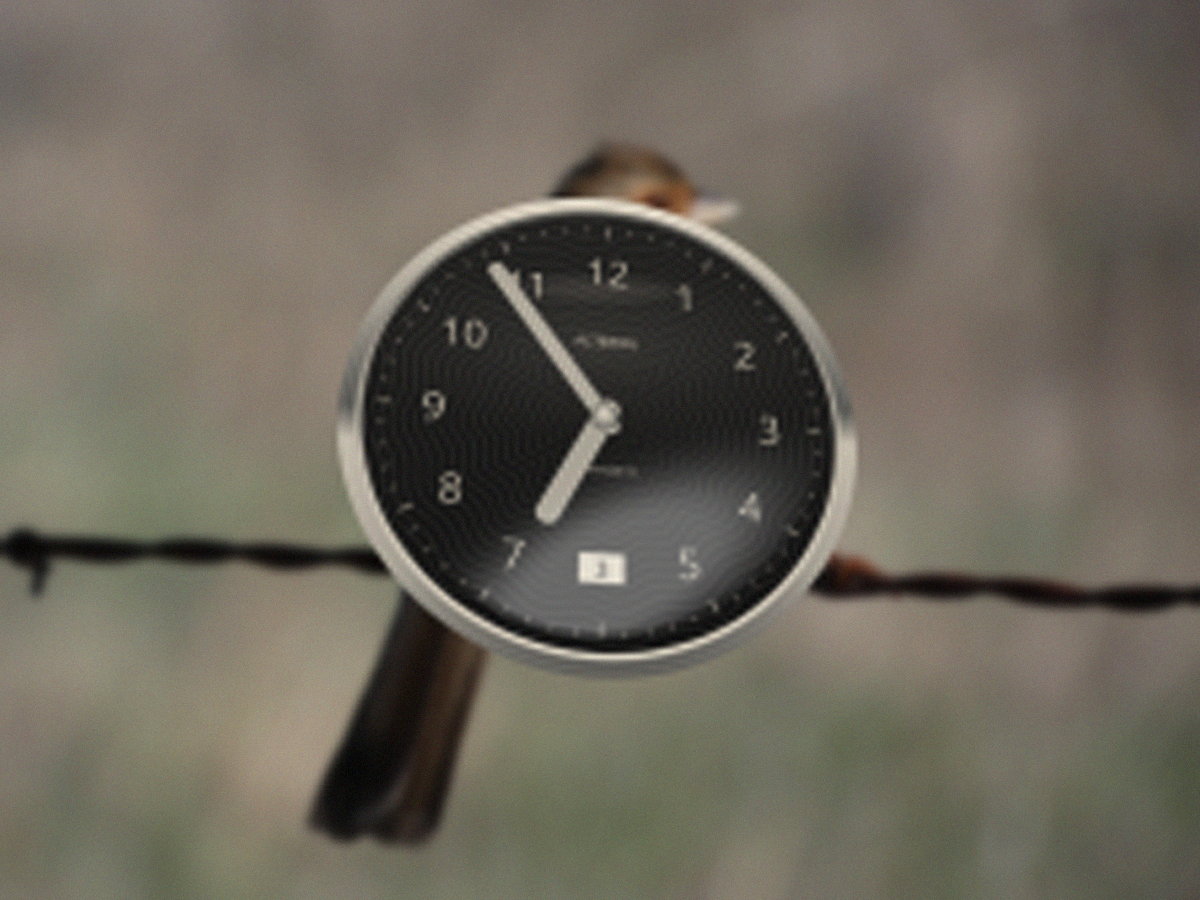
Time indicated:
6 h 54 min
